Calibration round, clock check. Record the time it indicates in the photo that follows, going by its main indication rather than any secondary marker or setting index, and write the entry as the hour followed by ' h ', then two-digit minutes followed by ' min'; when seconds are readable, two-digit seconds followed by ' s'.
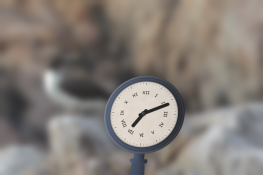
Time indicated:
7 h 11 min
